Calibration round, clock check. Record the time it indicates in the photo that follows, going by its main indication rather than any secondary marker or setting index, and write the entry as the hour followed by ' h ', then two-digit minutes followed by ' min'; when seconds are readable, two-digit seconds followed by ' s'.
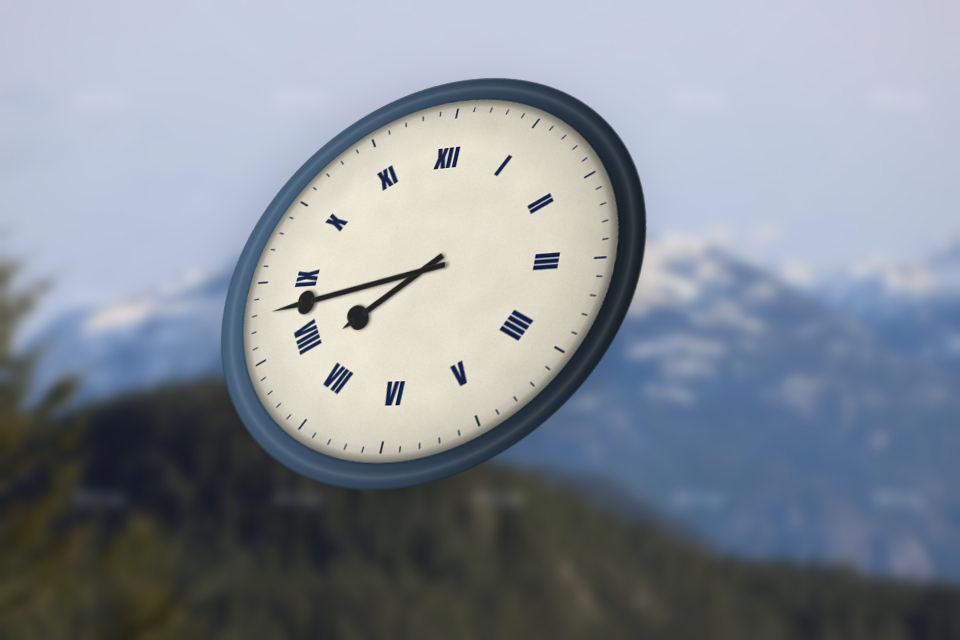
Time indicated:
7 h 43 min
